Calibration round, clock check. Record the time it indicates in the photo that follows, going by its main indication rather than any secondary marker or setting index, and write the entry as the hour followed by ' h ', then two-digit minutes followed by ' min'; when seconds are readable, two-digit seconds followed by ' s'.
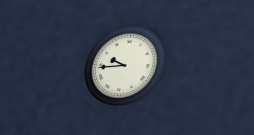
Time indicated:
9 h 44 min
